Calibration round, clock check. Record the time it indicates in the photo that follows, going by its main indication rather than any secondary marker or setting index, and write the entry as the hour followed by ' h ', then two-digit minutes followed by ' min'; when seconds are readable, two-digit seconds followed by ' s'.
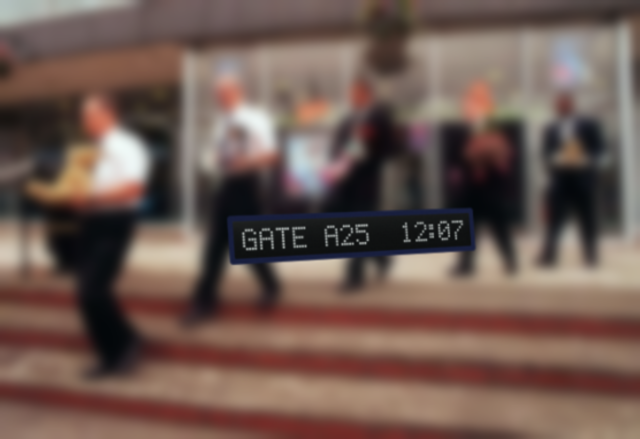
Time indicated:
12 h 07 min
